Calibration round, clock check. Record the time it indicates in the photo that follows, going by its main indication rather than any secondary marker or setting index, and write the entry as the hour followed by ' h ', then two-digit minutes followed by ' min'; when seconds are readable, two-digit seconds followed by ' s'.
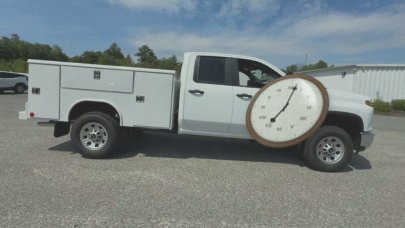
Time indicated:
7 h 02 min
